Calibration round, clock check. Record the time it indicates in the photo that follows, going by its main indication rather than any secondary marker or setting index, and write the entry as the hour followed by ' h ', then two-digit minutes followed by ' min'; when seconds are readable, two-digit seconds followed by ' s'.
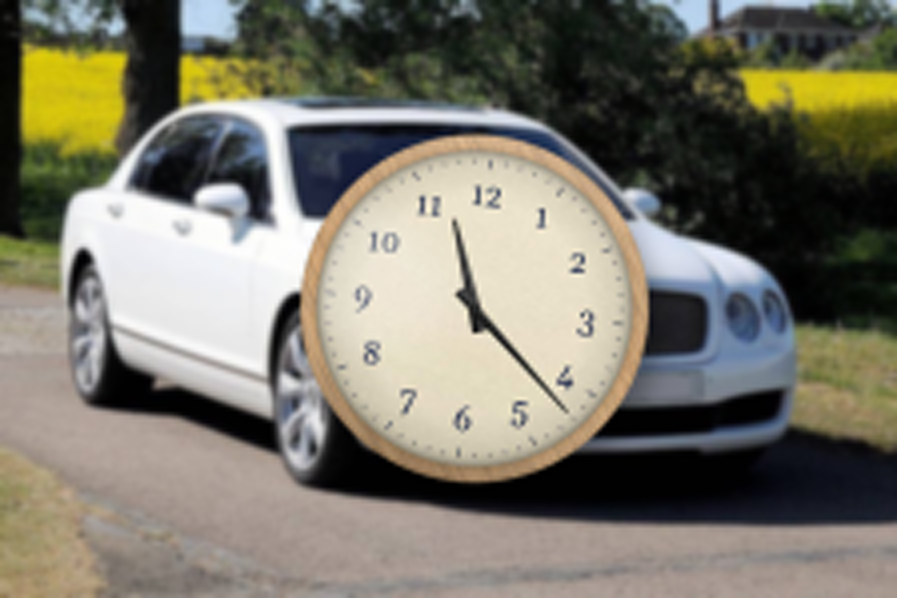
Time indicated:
11 h 22 min
